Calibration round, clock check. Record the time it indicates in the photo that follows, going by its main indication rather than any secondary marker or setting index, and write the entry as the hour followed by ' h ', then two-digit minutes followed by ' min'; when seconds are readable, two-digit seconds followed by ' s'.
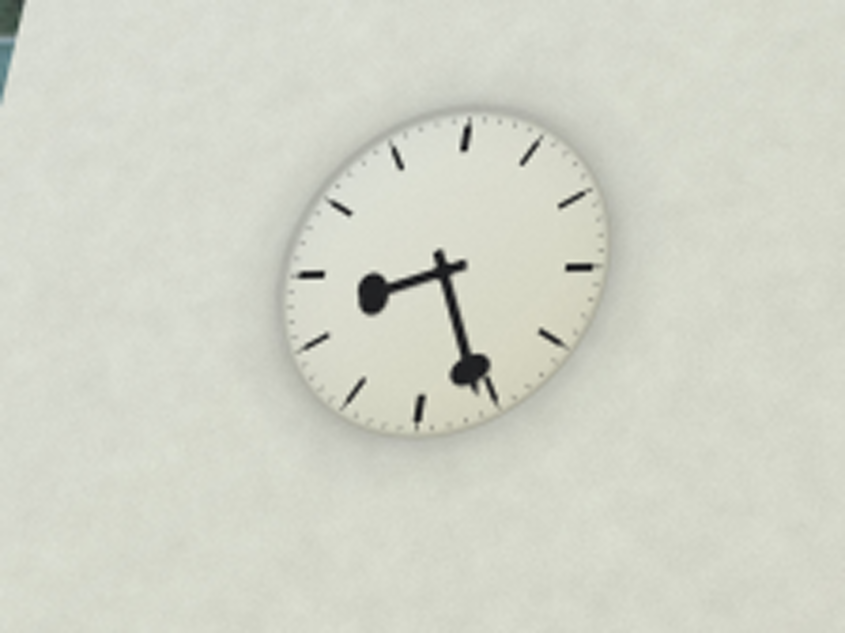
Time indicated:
8 h 26 min
